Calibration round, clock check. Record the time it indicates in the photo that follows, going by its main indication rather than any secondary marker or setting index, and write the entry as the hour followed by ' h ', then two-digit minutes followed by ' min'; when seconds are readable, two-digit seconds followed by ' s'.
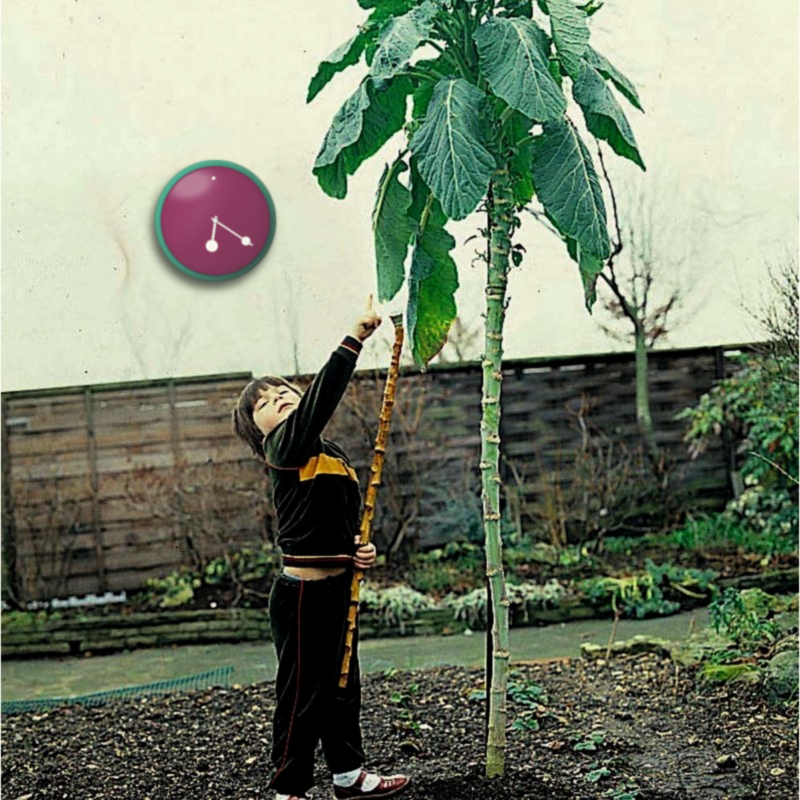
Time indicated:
6 h 21 min
